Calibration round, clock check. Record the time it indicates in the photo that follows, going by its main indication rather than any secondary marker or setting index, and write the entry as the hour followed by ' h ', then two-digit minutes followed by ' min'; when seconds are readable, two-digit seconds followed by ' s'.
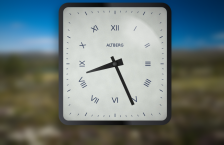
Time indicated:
8 h 26 min
